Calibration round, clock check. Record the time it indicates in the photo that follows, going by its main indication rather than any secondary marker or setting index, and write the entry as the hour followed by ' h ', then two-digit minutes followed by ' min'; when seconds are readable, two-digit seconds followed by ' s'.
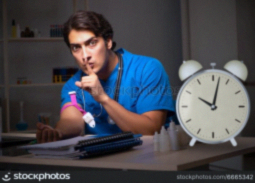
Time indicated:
10 h 02 min
